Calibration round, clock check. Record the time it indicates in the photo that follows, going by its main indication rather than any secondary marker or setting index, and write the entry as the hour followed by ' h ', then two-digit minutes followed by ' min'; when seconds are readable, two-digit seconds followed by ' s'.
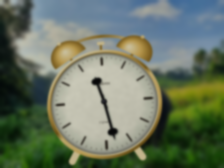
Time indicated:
11 h 28 min
